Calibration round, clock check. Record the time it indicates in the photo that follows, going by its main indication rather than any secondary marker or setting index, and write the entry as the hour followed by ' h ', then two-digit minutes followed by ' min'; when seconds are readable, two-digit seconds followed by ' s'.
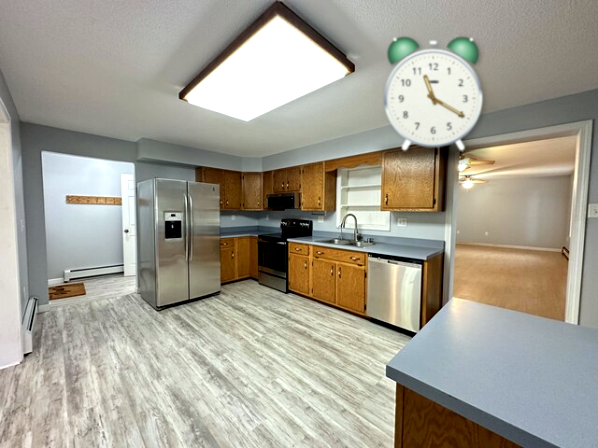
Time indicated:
11 h 20 min
